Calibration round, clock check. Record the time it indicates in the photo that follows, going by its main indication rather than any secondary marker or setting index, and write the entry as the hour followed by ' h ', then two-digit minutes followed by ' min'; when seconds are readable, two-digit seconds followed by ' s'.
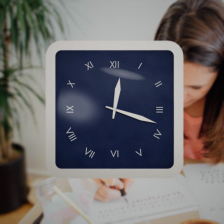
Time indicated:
12 h 18 min
